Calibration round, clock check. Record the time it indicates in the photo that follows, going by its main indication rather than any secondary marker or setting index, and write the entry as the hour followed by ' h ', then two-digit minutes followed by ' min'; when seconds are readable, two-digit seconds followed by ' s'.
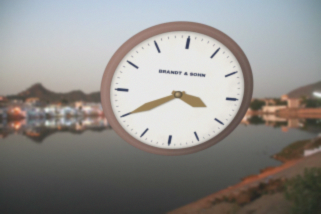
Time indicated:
3 h 40 min
